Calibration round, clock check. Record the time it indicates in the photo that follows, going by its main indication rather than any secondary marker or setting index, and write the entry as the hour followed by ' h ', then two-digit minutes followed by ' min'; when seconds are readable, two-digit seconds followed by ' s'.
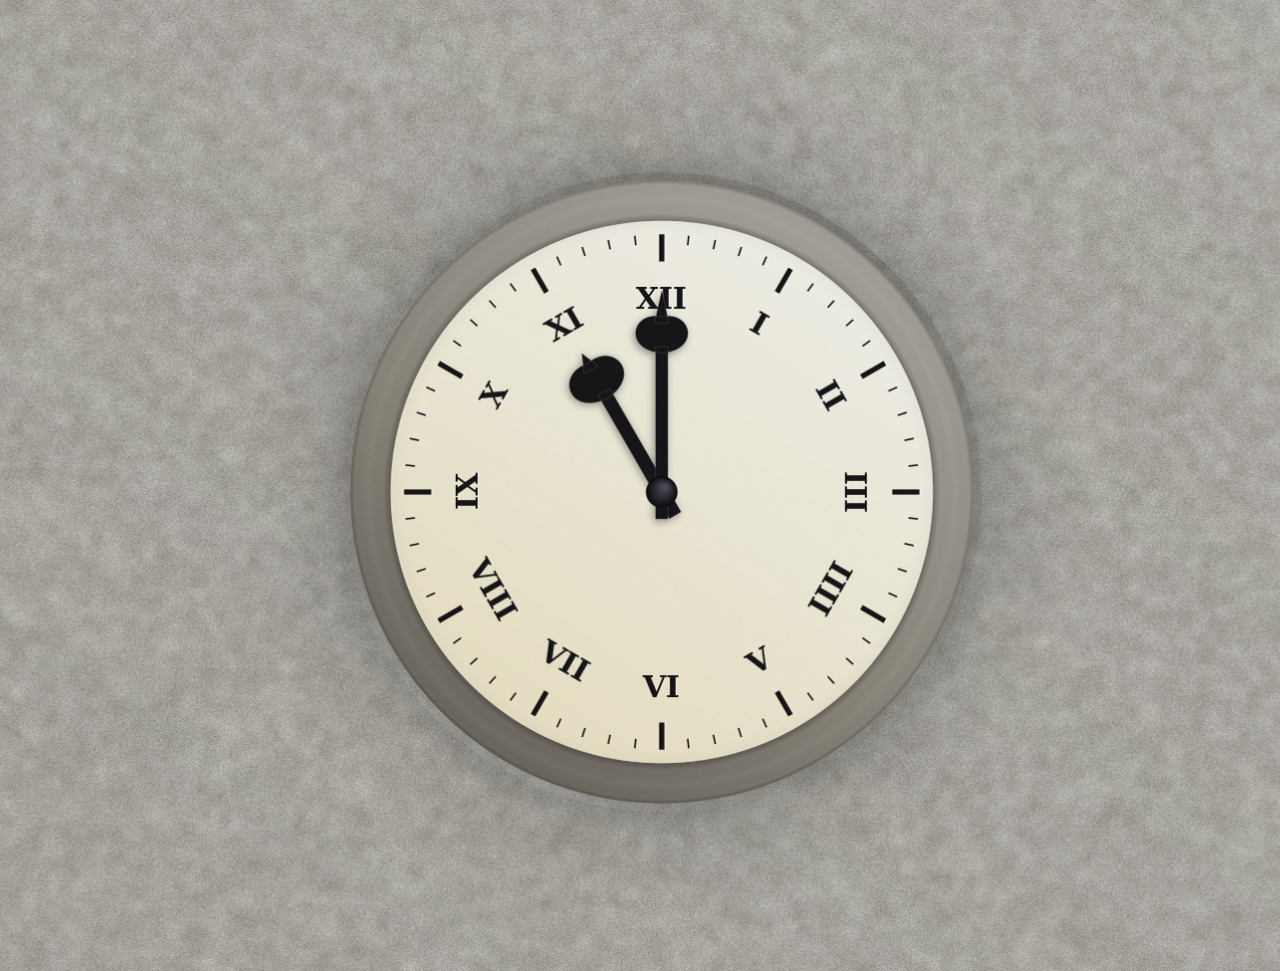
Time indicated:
11 h 00 min
